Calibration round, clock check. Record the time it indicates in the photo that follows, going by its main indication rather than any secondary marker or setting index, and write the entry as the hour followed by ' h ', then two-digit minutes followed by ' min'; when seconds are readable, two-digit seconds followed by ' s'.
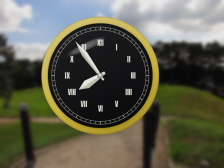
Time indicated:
7 h 54 min
